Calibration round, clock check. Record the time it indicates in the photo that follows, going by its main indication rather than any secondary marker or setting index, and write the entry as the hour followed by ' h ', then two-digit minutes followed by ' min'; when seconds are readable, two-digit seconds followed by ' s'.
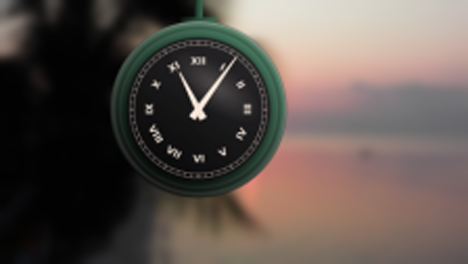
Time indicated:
11 h 06 min
